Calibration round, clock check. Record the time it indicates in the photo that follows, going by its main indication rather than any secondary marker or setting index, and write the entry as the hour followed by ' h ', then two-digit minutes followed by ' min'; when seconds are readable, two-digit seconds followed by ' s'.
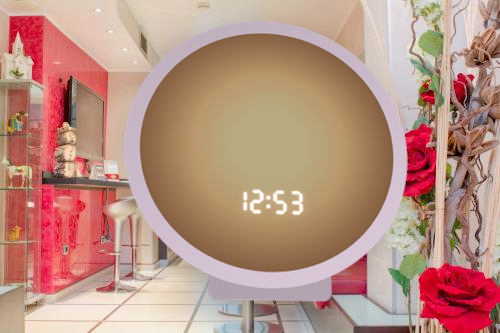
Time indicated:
12 h 53 min
